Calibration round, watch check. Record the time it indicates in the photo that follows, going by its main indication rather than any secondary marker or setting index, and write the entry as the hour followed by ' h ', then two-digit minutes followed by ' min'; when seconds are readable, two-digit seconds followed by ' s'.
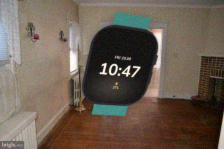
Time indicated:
10 h 47 min
